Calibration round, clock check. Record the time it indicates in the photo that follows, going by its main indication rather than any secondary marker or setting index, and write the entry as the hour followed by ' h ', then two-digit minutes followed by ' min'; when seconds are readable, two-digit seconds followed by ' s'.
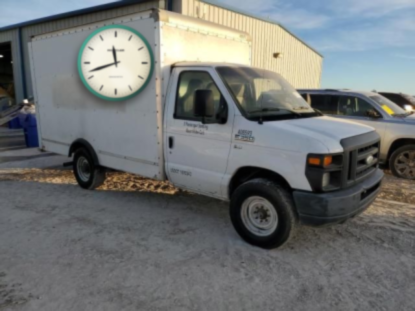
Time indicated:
11 h 42 min
